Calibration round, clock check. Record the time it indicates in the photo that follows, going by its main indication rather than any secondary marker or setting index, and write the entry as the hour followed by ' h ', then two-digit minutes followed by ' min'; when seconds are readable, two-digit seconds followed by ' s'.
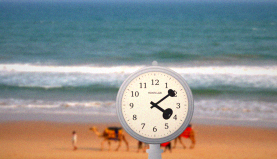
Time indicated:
4 h 09 min
